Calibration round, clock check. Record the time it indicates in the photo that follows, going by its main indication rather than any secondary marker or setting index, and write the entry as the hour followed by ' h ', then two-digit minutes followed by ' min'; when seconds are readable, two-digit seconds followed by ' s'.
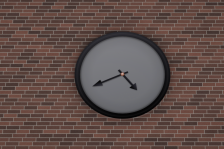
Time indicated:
4 h 41 min
